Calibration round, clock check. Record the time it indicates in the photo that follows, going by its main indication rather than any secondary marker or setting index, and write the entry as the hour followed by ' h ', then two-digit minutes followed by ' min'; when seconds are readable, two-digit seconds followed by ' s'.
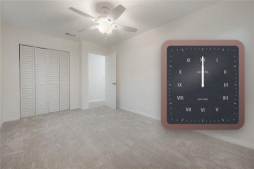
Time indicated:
12 h 00 min
